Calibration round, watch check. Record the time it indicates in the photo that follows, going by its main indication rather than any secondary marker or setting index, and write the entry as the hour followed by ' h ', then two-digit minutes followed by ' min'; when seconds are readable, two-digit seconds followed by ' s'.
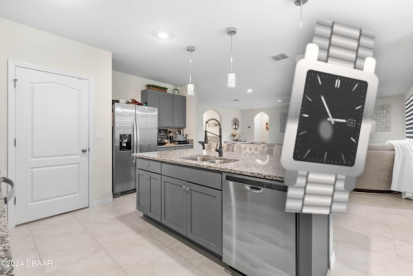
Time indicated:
2 h 54 min
